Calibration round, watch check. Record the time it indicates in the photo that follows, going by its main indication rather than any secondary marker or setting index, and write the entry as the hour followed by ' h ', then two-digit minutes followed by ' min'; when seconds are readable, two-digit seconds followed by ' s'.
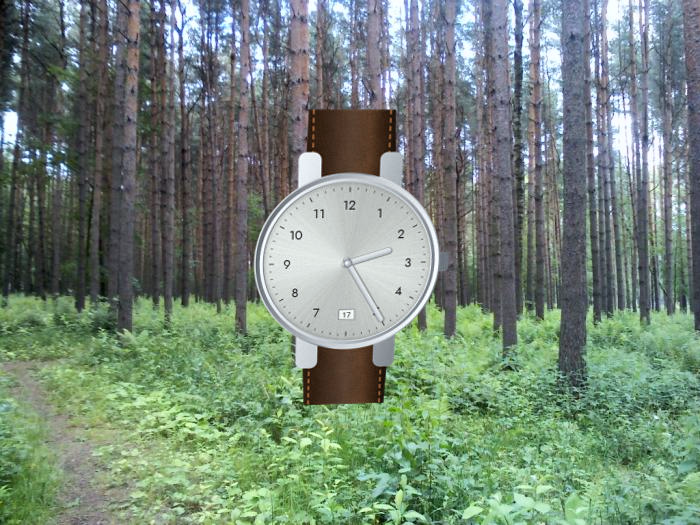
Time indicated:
2 h 25 min
